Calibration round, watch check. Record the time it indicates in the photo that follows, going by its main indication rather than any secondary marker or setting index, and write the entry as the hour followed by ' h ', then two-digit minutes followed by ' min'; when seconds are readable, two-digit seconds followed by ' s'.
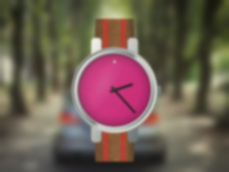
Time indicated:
2 h 23 min
